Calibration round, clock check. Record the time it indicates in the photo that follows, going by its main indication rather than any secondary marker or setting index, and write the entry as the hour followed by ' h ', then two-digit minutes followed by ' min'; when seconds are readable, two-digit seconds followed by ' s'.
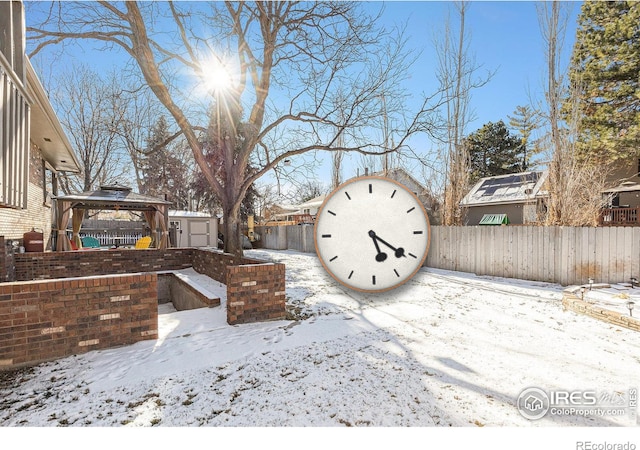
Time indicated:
5 h 21 min
